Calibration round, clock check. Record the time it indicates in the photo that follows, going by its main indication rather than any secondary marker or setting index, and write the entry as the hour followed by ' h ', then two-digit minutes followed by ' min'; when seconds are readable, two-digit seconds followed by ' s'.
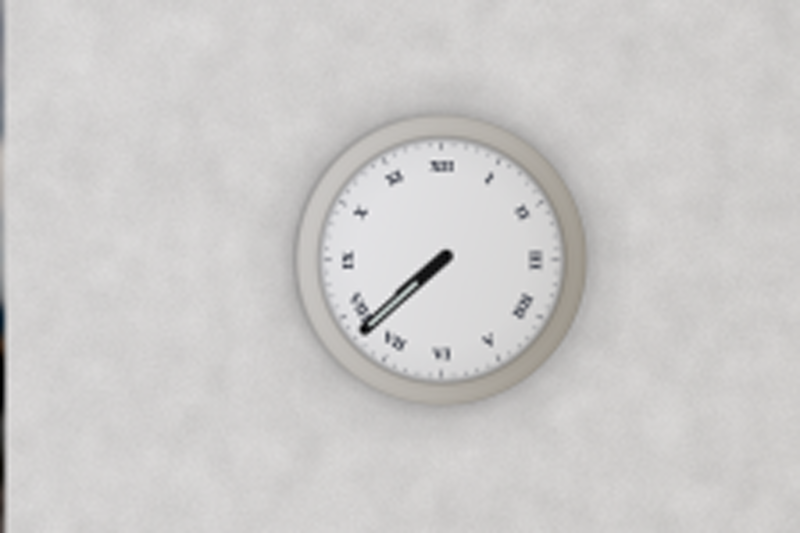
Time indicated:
7 h 38 min
